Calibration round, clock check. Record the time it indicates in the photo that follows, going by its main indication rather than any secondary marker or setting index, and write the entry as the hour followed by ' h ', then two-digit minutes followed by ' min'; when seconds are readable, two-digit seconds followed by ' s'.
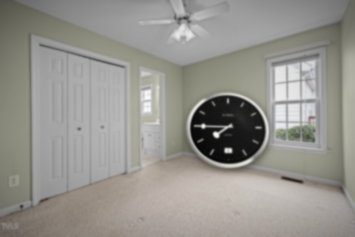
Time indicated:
7 h 45 min
